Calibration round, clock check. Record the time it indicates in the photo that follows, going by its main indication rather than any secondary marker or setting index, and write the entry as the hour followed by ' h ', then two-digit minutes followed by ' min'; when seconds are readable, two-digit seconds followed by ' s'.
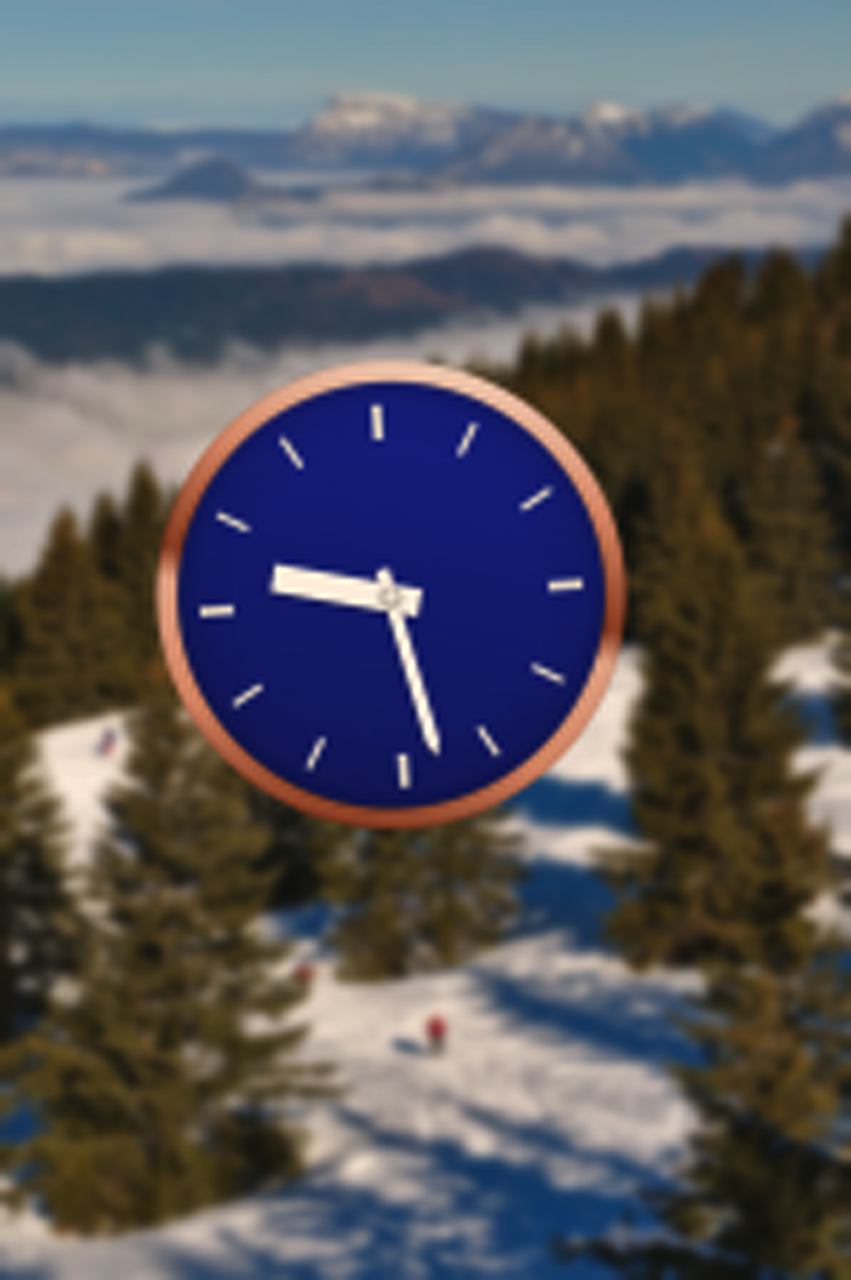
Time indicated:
9 h 28 min
